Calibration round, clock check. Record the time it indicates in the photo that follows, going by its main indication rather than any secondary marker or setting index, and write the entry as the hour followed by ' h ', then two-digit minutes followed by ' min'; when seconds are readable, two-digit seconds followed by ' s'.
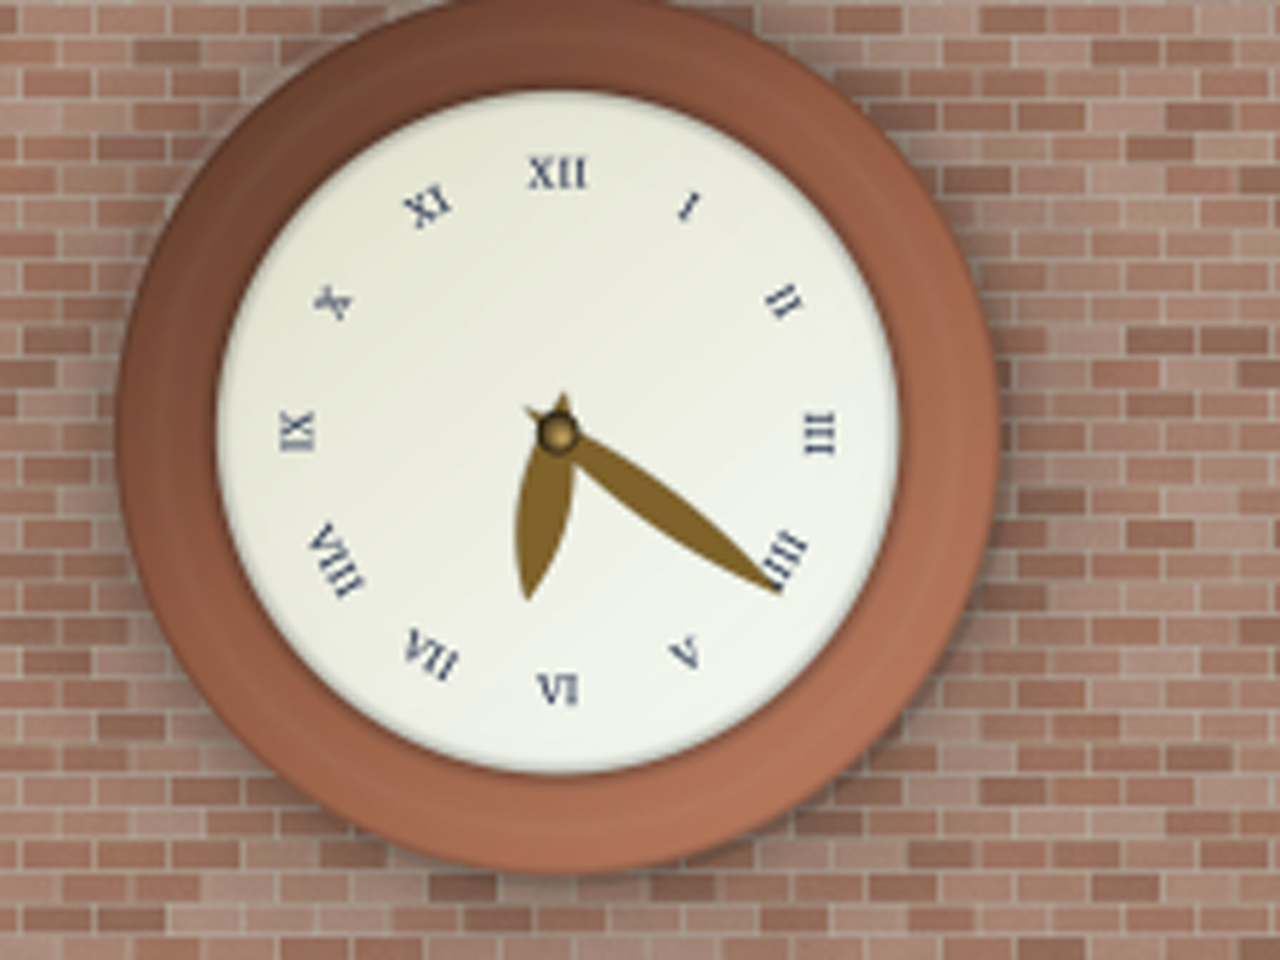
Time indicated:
6 h 21 min
